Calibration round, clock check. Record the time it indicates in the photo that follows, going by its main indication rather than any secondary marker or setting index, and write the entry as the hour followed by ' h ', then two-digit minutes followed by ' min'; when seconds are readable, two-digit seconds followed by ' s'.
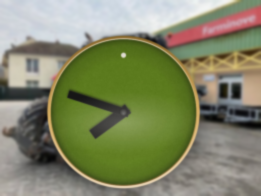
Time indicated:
7 h 48 min
